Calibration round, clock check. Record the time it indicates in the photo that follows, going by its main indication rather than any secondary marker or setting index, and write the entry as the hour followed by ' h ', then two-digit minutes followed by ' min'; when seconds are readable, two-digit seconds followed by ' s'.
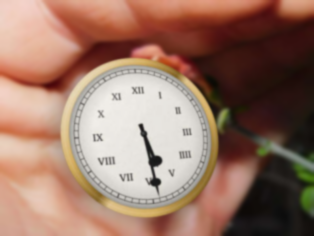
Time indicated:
5 h 29 min
